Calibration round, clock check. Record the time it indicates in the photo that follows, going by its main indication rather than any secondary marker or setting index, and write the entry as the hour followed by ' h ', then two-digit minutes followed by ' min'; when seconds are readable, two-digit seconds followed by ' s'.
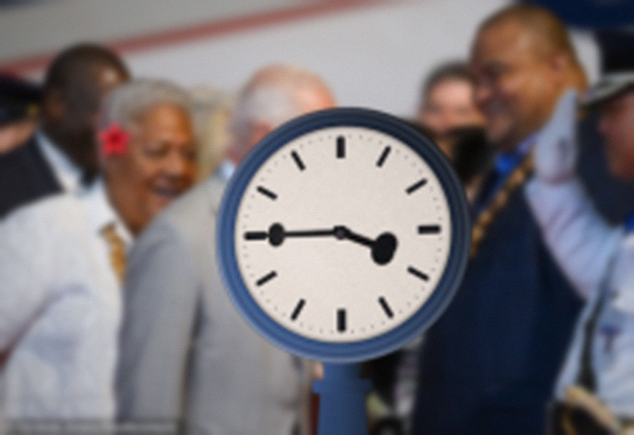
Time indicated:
3 h 45 min
